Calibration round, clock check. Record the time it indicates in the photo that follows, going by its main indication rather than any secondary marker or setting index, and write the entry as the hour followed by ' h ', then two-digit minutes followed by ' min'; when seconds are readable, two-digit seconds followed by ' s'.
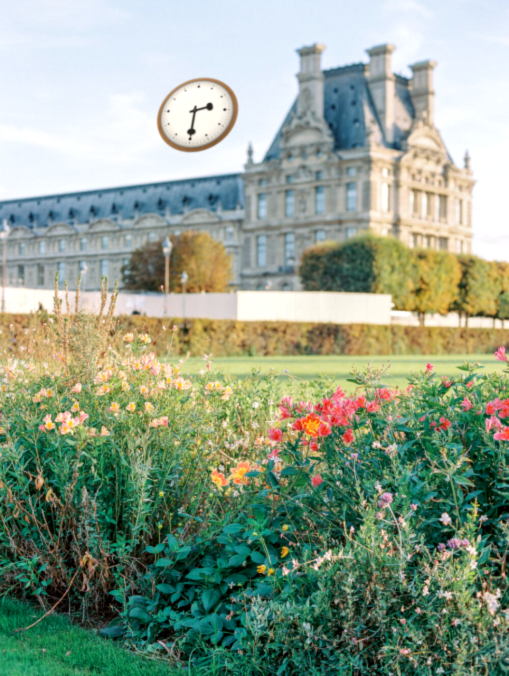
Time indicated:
2 h 30 min
